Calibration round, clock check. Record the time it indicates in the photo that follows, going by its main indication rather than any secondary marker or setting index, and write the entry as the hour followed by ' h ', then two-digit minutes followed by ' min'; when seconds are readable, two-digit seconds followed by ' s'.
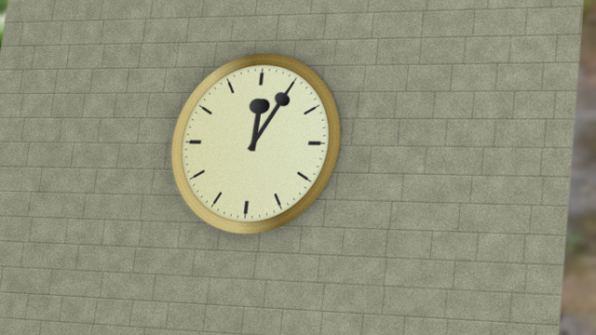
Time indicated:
12 h 05 min
